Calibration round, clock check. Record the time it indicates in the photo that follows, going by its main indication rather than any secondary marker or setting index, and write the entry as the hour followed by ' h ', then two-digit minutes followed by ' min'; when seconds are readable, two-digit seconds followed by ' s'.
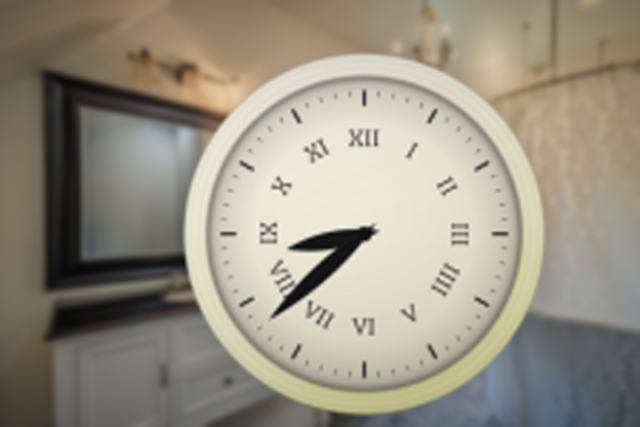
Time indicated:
8 h 38 min
